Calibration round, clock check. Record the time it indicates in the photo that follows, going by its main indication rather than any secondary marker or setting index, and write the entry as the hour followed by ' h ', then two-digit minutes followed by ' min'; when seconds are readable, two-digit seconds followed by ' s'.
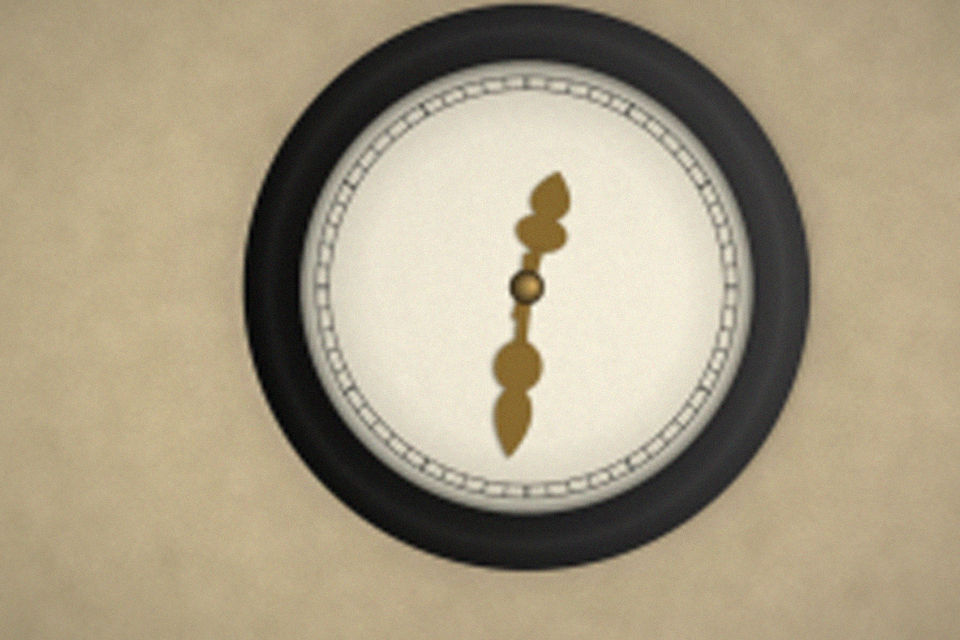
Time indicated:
12 h 31 min
